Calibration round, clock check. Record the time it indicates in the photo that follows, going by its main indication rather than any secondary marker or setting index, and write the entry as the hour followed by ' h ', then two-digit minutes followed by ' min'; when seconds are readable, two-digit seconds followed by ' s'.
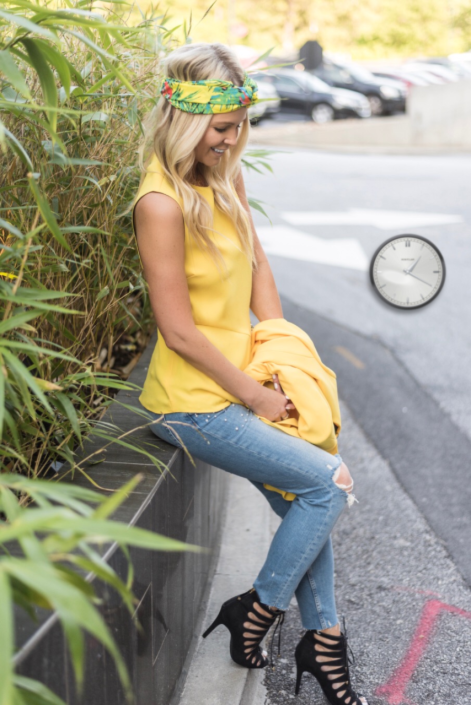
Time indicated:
1 h 20 min
